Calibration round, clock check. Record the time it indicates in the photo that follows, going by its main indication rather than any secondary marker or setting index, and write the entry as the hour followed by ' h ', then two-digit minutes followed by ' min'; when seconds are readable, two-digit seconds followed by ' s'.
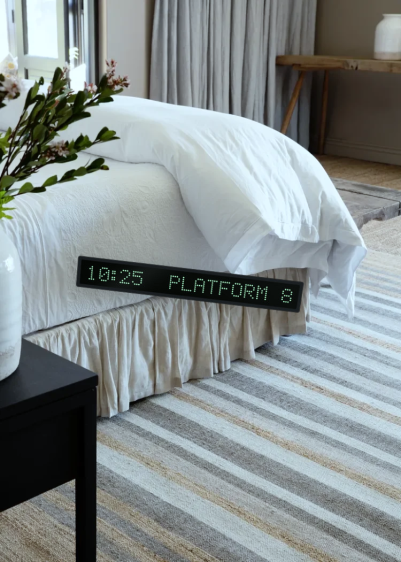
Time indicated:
10 h 25 min
